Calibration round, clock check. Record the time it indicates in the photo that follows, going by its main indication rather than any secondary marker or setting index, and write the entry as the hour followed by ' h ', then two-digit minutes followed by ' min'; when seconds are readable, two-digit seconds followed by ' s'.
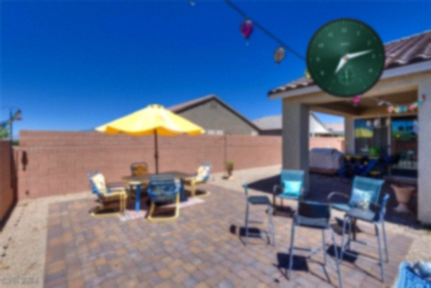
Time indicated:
7 h 13 min
